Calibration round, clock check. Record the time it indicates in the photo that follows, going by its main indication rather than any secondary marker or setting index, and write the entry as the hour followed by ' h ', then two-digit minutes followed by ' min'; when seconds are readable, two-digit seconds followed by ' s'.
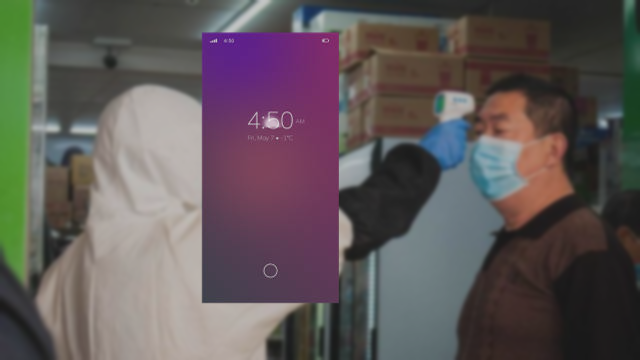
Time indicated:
4 h 50 min
